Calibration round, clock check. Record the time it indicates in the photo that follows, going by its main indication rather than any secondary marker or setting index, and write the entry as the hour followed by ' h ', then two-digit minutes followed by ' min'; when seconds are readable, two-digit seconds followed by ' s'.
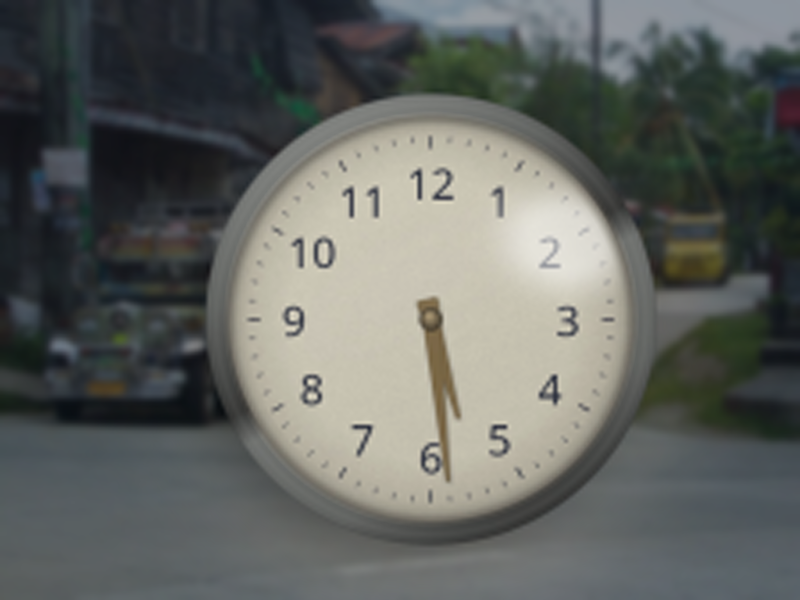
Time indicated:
5 h 29 min
